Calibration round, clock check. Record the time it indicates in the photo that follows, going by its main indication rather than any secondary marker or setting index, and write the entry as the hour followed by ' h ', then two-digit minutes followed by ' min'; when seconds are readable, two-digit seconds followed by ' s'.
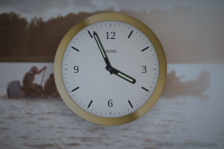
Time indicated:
3 h 56 min
